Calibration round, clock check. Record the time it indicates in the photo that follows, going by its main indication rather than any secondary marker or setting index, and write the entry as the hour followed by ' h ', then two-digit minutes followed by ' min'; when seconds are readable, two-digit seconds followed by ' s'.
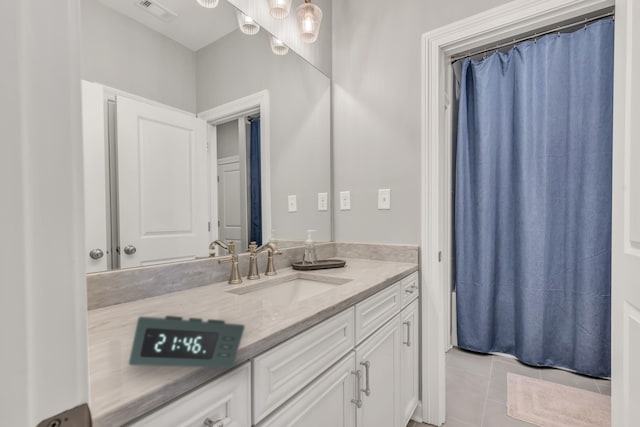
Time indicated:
21 h 46 min
